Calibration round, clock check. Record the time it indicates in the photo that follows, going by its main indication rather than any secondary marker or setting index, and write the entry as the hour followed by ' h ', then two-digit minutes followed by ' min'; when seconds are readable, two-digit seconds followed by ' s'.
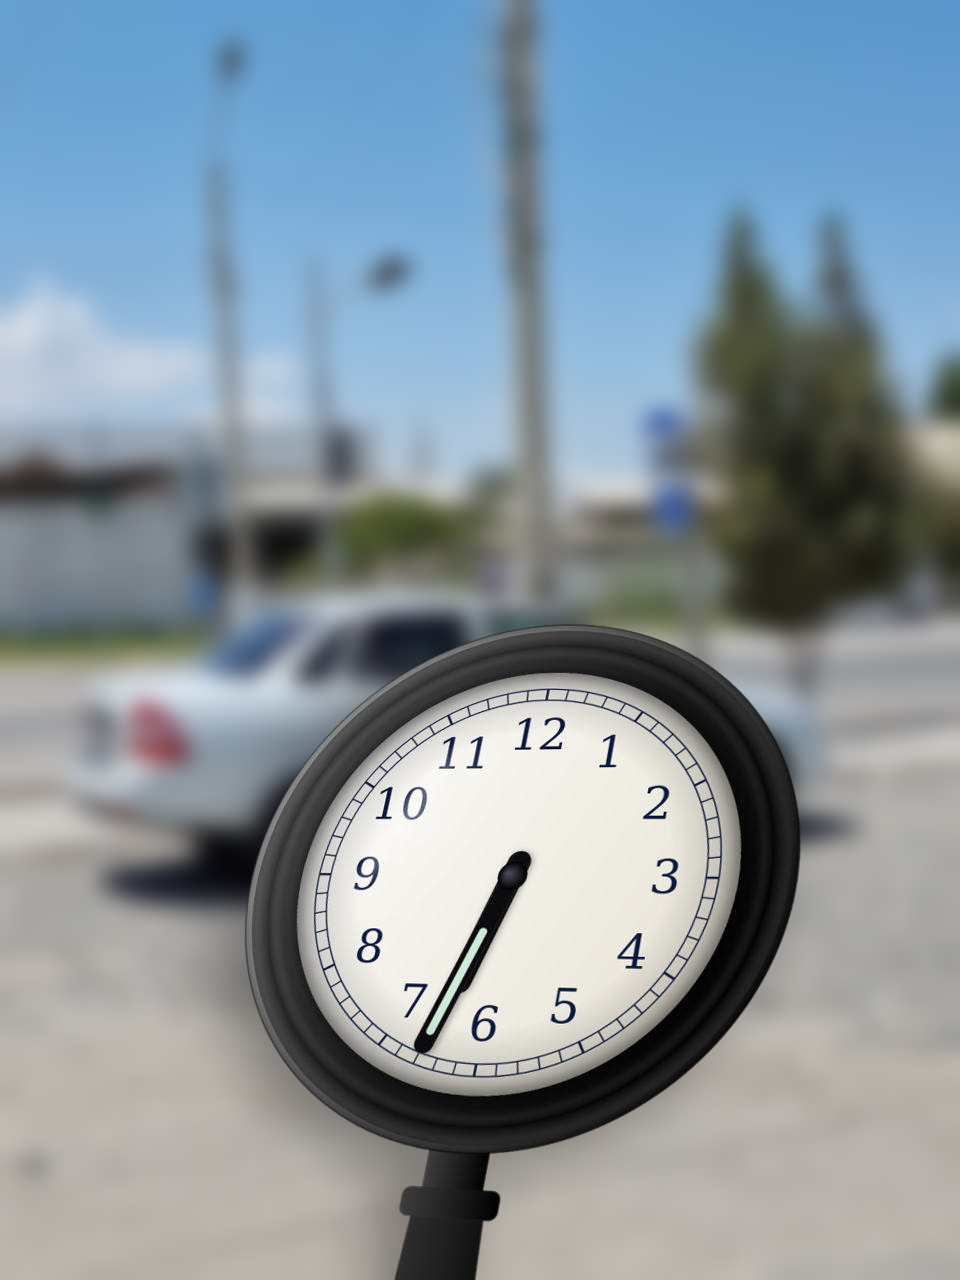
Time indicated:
6 h 33 min
